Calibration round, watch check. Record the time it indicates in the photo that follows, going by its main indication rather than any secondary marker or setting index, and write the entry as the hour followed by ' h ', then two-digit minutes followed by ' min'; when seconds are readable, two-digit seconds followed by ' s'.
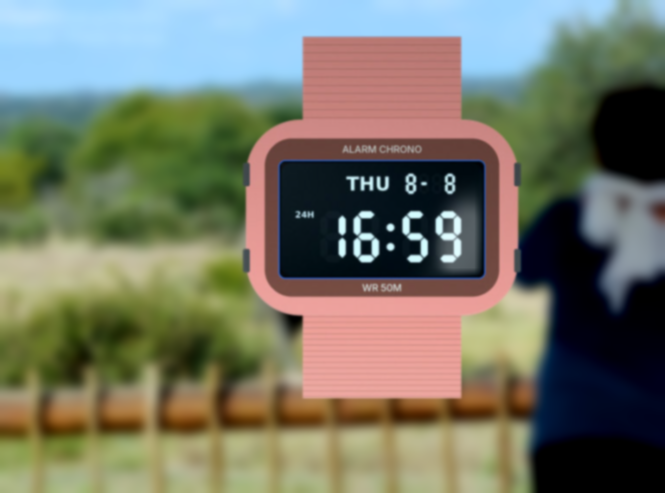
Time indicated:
16 h 59 min
